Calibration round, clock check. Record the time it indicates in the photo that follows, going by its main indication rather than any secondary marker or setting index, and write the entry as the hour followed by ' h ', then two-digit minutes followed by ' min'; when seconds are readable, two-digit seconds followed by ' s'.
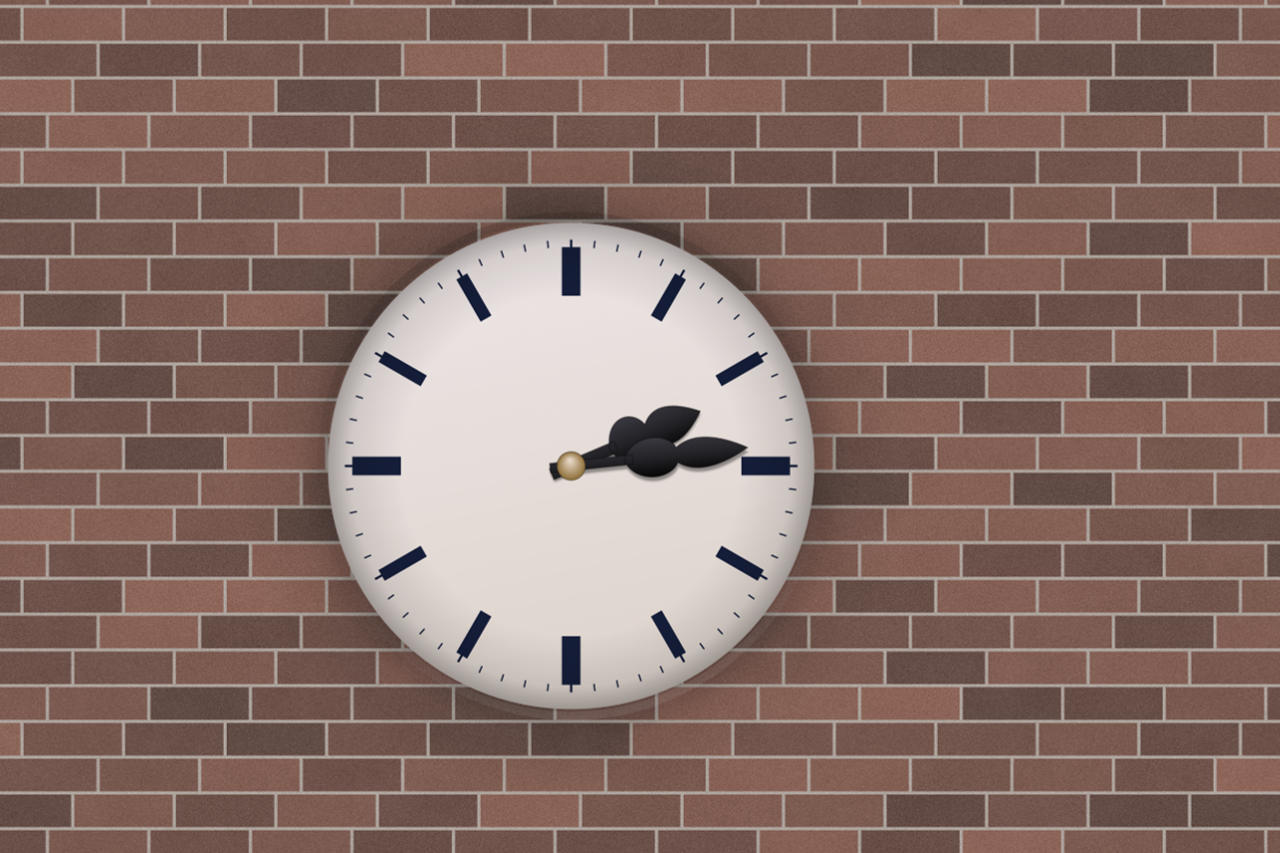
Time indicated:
2 h 14 min
